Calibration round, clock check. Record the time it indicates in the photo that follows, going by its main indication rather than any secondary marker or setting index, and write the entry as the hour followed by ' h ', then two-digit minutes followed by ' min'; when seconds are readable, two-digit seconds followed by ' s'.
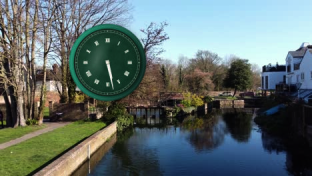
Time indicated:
5 h 28 min
